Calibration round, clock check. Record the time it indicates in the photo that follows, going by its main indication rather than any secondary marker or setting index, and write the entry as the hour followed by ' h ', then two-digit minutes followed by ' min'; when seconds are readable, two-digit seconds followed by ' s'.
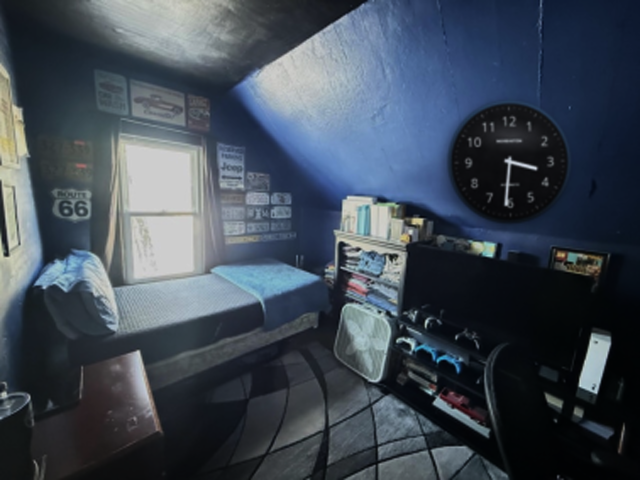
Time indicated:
3 h 31 min
